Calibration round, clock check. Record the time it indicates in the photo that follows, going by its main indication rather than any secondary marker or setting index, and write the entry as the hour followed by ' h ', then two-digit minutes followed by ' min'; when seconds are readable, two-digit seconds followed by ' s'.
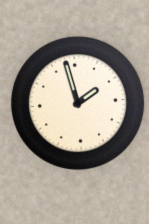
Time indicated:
1 h 58 min
